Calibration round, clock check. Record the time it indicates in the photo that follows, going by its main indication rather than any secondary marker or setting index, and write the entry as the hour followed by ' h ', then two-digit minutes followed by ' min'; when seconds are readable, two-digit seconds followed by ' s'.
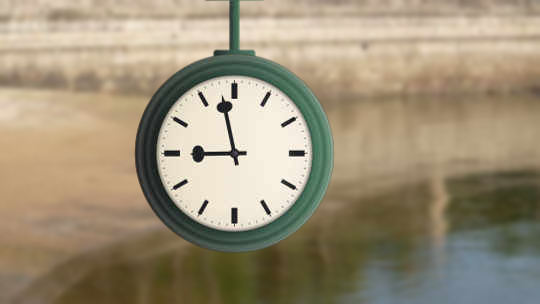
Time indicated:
8 h 58 min
